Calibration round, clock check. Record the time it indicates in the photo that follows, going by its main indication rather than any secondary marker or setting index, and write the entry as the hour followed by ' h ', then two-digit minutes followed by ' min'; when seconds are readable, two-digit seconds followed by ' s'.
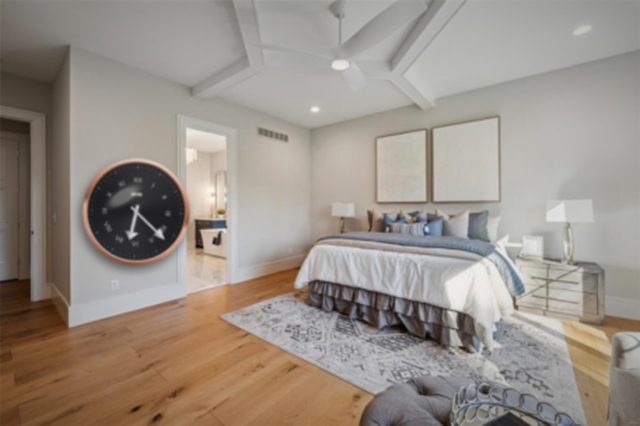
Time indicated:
6 h 22 min
